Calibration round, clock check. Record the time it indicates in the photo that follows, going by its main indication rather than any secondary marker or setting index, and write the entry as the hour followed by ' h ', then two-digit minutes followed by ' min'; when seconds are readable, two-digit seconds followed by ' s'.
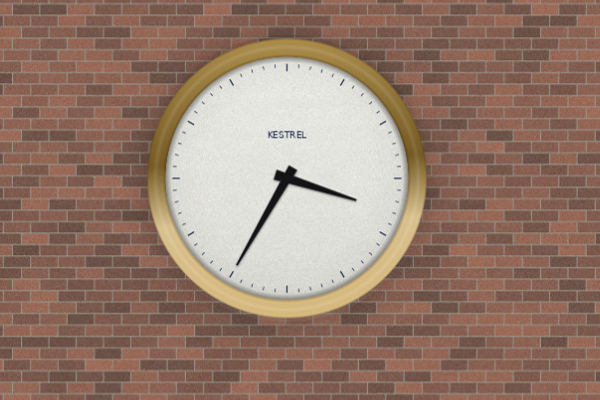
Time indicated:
3 h 35 min
